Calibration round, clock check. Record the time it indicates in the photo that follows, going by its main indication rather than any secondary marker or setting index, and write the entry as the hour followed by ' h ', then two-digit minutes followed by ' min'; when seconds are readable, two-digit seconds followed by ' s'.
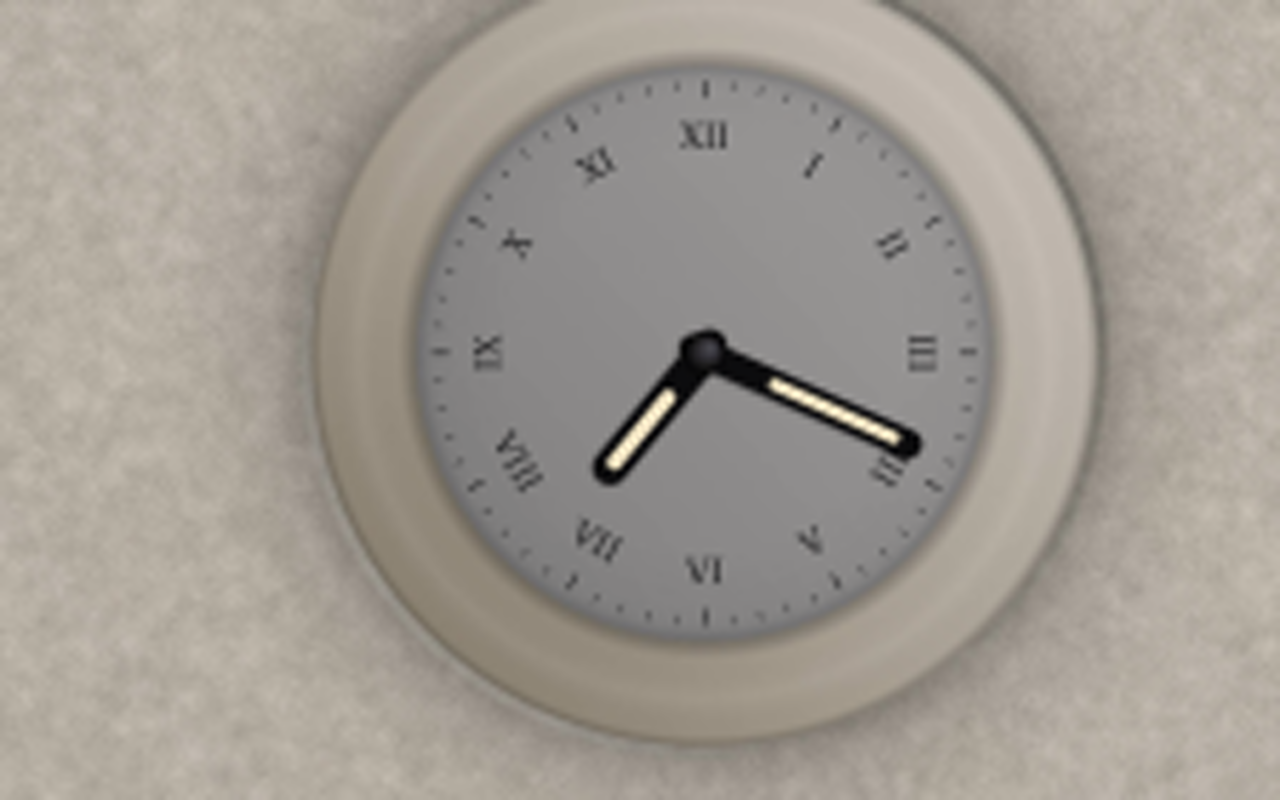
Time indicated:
7 h 19 min
